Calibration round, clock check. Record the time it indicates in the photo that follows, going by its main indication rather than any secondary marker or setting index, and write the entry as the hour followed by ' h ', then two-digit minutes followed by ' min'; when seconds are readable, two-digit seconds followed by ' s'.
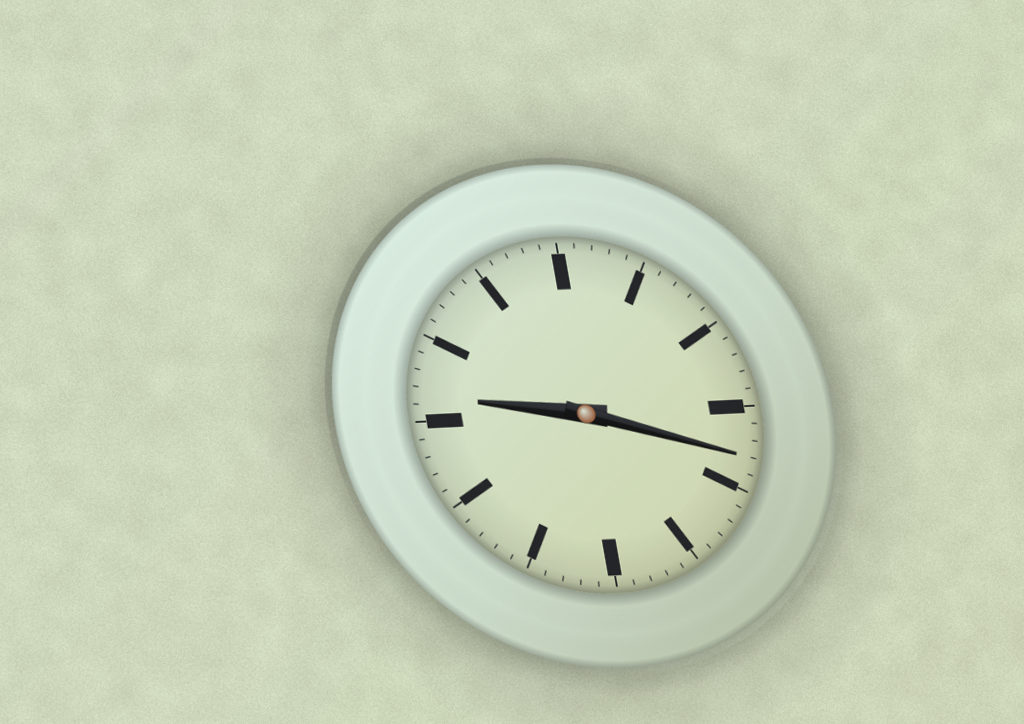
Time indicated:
9 h 18 min
